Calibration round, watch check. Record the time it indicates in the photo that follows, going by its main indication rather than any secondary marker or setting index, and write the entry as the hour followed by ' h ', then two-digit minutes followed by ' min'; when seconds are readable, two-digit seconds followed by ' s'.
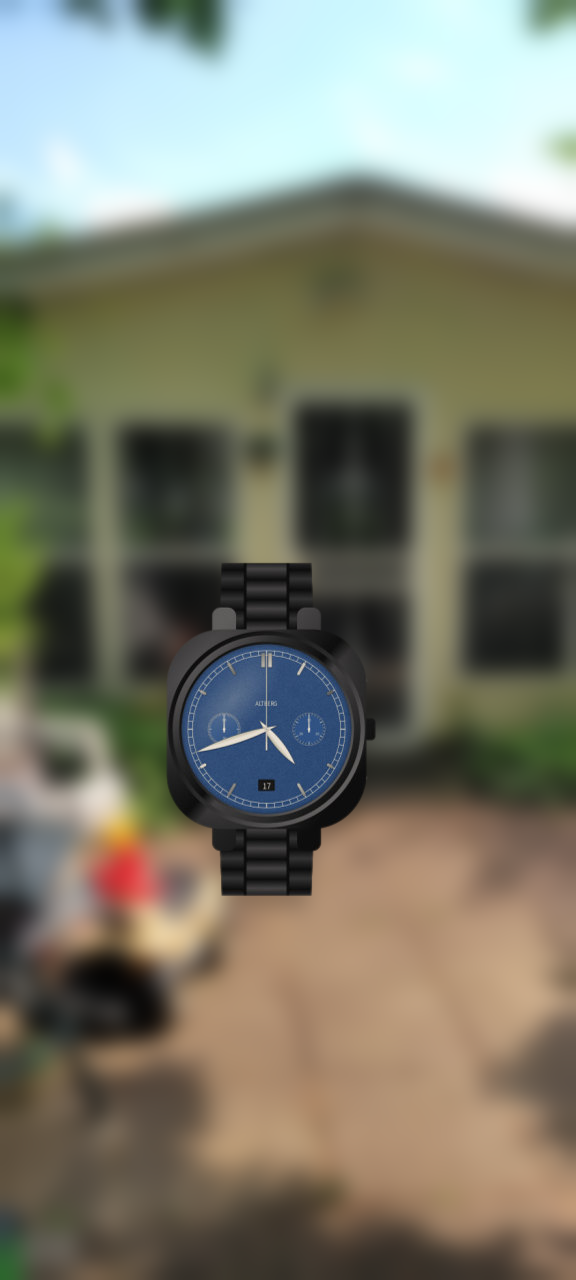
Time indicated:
4 h 42 min
